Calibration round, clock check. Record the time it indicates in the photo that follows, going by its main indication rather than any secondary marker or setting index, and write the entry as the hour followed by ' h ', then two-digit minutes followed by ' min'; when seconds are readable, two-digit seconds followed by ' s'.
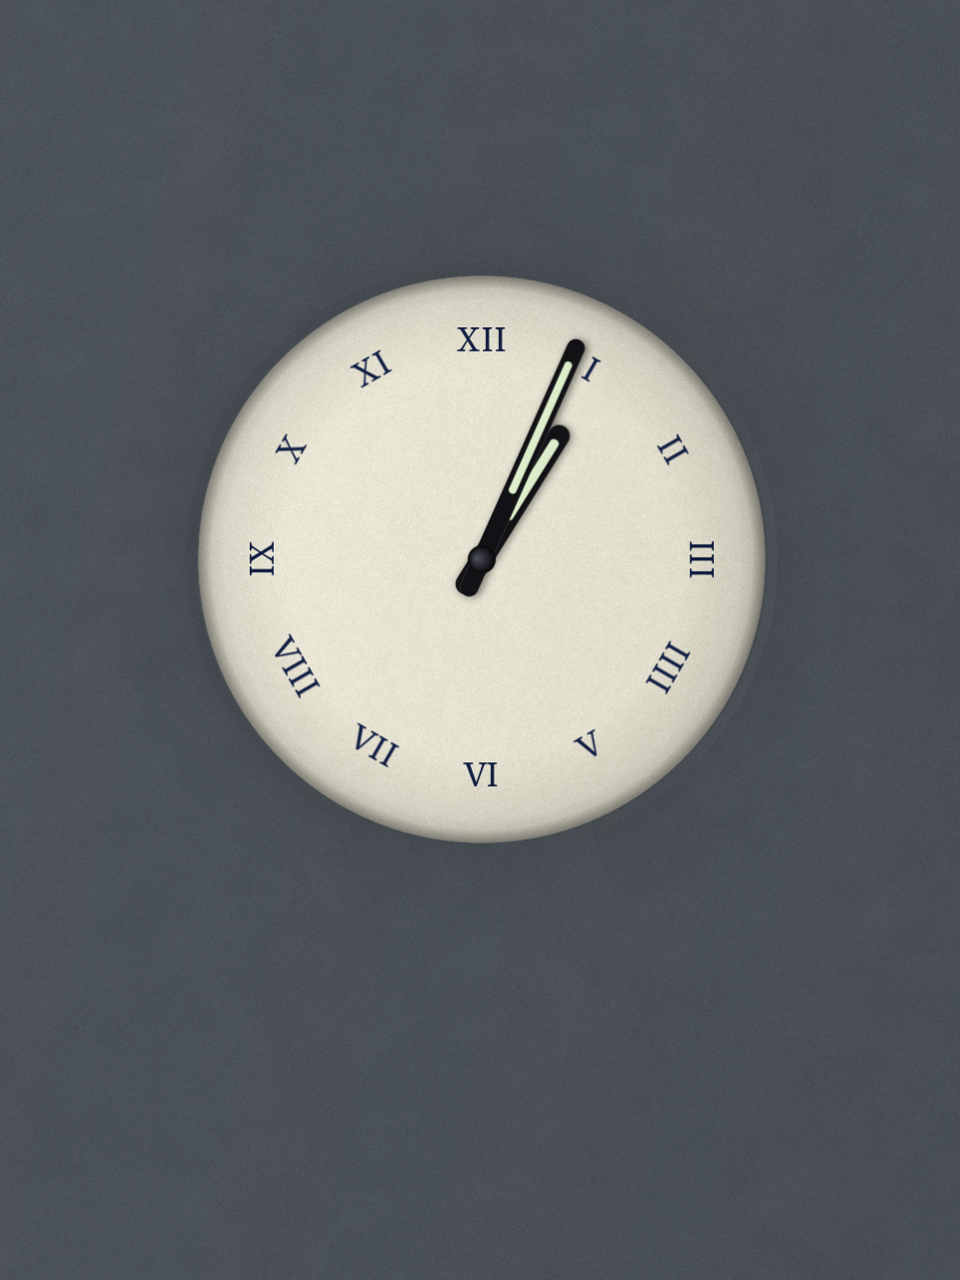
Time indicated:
1 h 04 min
